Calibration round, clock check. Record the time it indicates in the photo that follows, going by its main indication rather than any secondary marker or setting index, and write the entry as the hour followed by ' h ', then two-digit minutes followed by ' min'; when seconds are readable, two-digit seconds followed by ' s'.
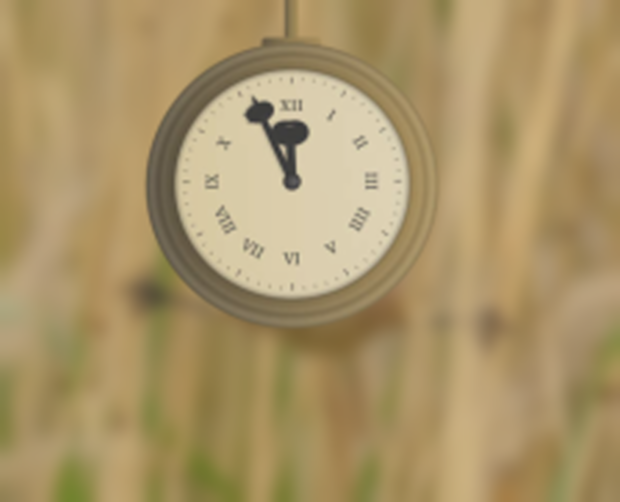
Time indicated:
11 h 56 min
